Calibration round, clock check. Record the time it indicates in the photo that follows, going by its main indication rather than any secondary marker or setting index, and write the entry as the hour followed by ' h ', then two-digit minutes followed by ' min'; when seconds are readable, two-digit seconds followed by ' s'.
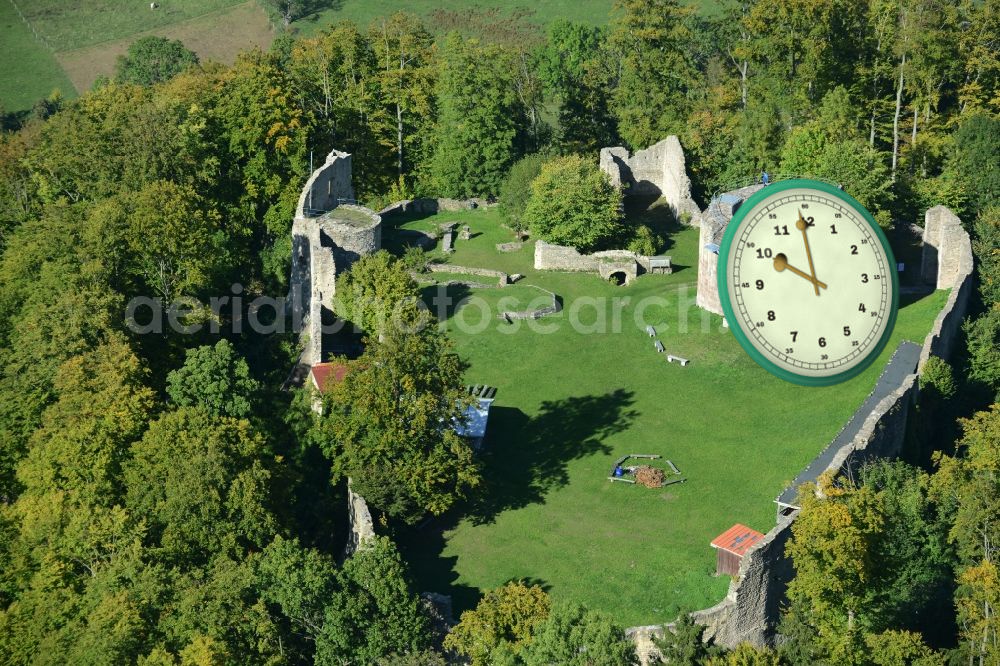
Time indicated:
9 h 59 min
